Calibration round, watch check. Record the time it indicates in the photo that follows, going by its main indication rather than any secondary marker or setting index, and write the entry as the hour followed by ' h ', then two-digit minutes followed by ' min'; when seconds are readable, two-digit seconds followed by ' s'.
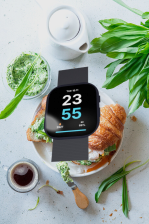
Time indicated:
23 h 55 min
